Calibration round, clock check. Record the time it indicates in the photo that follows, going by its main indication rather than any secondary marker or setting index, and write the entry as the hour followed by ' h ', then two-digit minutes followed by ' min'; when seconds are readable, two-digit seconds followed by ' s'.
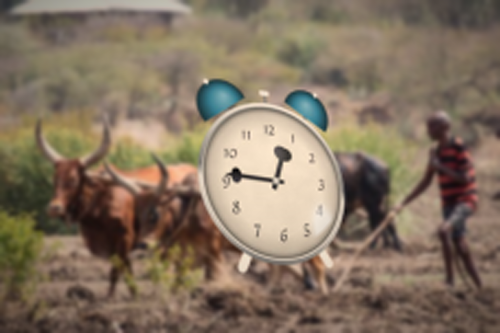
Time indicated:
12 h 46 min
